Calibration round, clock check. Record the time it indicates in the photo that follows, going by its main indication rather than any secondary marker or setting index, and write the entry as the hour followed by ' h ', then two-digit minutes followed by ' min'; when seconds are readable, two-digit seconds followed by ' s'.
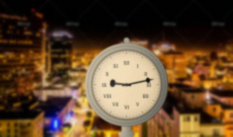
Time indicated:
9 h 13 min
